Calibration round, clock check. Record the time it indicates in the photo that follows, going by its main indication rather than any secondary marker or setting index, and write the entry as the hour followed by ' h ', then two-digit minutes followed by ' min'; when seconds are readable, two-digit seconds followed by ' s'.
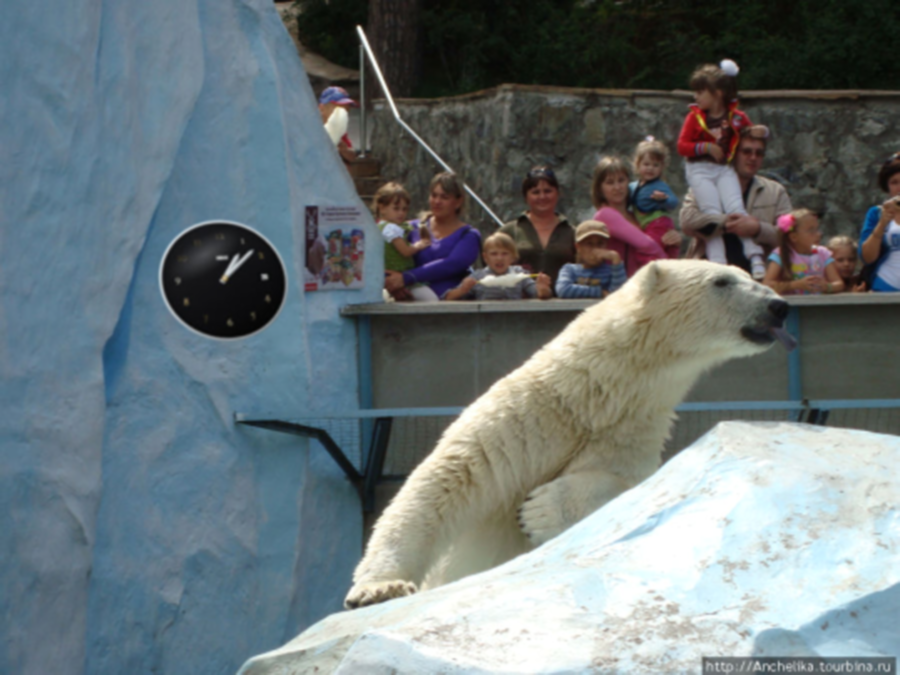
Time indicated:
1 h 08 min
